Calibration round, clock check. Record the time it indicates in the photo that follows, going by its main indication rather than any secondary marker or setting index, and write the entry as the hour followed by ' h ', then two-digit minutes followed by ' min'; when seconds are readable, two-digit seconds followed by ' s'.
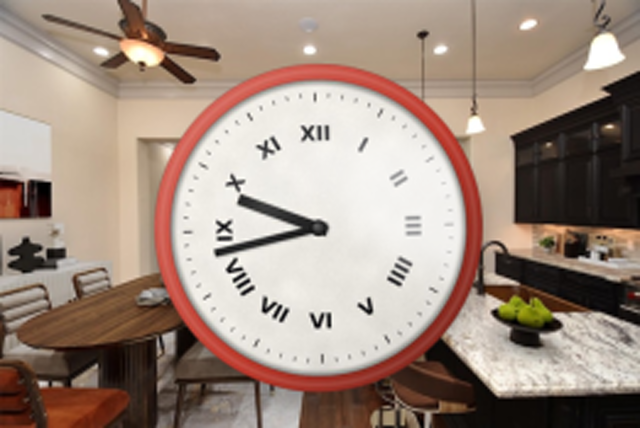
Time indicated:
9 h 43 min
